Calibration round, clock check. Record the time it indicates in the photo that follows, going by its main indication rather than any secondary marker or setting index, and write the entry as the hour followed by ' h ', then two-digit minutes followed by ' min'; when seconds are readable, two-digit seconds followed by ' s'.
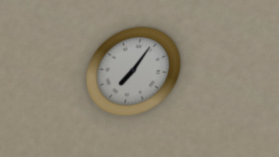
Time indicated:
7 h 04 min
